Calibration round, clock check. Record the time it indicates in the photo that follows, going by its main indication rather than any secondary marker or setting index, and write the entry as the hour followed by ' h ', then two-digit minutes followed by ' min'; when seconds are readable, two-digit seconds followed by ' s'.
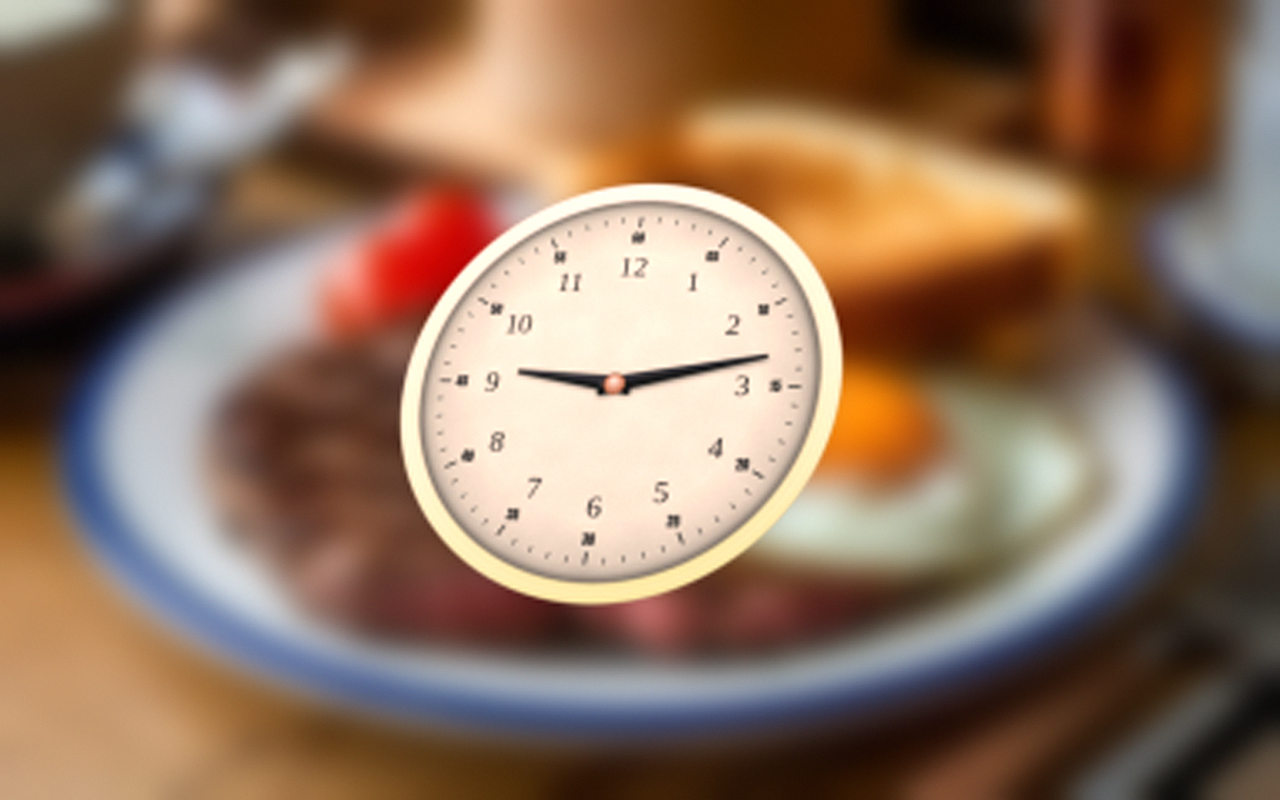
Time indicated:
9 h 13 min
